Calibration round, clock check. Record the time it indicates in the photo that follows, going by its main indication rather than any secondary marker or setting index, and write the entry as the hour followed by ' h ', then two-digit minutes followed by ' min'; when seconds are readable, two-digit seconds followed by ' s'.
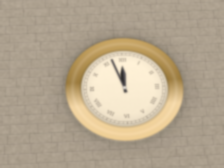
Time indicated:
11 h 57 min
